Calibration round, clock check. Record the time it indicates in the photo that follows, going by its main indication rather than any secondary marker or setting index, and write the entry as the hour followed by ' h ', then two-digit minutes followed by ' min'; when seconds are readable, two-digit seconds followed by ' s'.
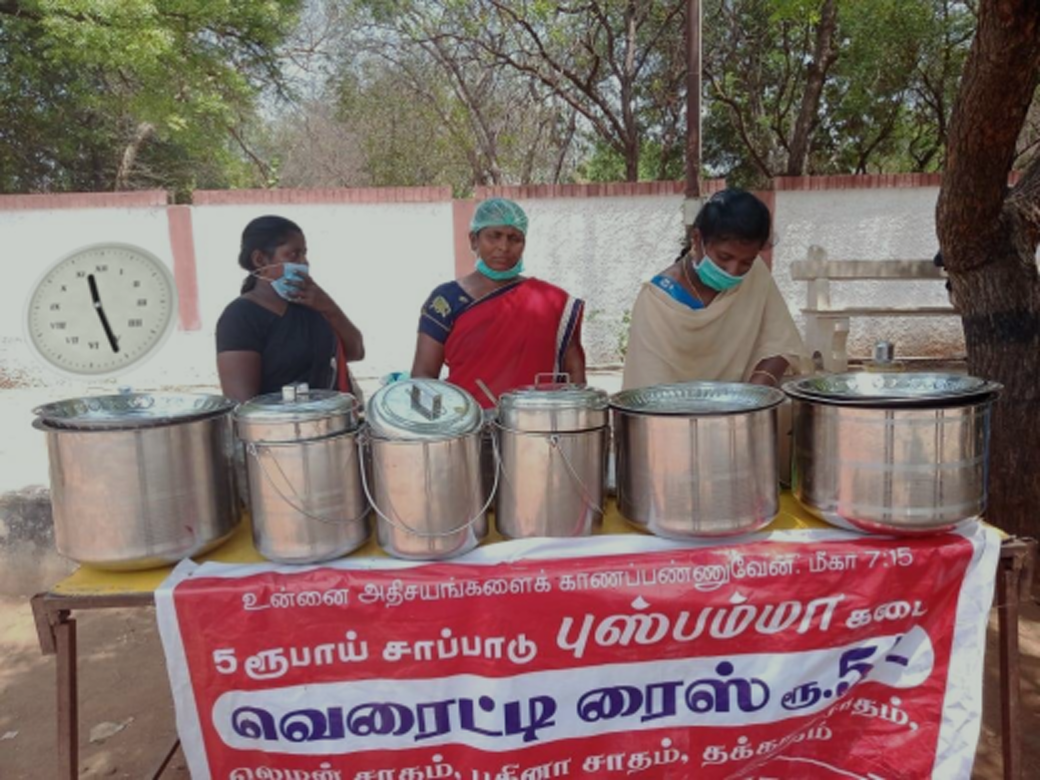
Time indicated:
11 h 26 min
